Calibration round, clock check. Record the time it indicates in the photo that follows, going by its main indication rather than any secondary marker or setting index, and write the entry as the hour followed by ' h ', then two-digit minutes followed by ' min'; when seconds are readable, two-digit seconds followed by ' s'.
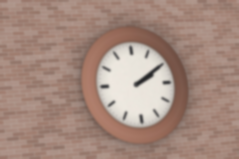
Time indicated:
2 h 10 min
